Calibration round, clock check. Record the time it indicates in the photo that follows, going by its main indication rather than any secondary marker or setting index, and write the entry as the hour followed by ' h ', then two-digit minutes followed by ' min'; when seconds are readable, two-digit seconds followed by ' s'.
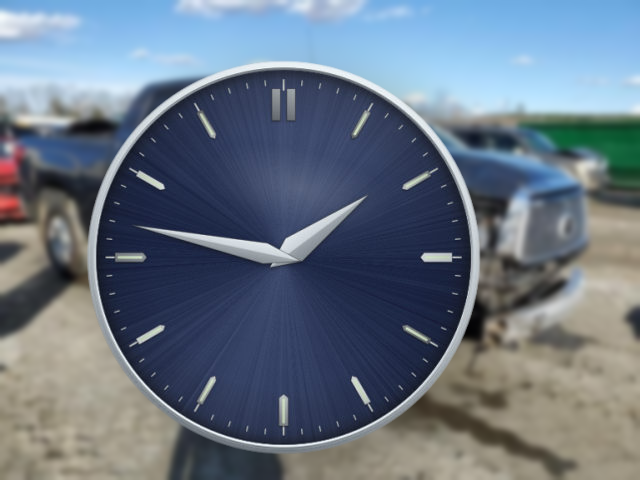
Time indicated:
1 h 47 min
